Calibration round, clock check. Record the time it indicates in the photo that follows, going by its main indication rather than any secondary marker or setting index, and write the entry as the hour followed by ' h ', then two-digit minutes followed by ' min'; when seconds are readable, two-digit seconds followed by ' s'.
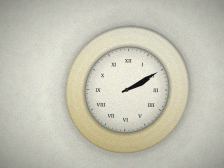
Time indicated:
2 h 10 min
